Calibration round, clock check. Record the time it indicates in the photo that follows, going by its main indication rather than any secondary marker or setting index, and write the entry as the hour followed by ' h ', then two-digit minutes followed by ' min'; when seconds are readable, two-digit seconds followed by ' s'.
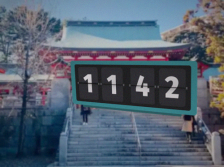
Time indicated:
11 h 42 min
